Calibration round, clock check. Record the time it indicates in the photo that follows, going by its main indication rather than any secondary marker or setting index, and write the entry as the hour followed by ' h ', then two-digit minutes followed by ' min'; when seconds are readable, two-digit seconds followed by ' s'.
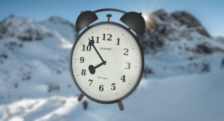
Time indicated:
7 h 53 min
